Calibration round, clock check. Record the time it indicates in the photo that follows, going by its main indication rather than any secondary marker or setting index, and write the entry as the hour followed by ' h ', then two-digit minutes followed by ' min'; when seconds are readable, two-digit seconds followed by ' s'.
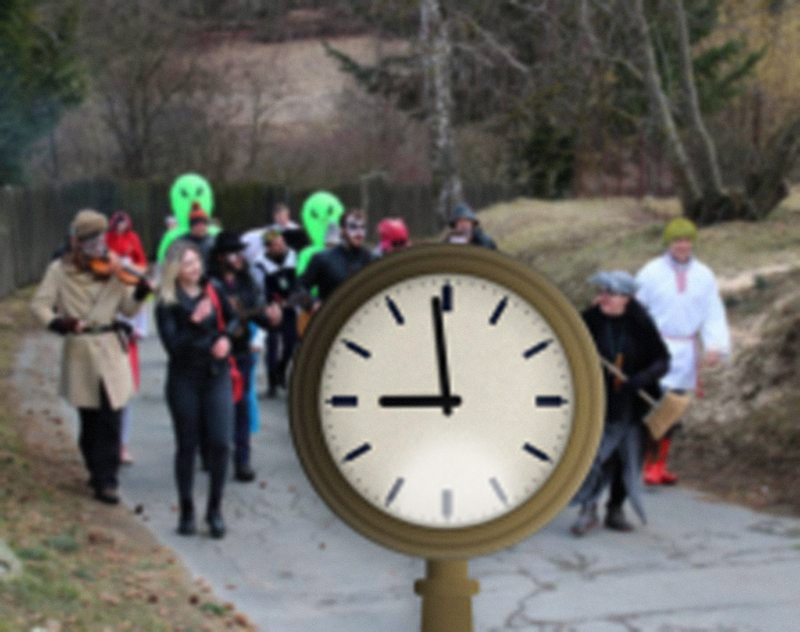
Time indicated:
8 h 59 min
